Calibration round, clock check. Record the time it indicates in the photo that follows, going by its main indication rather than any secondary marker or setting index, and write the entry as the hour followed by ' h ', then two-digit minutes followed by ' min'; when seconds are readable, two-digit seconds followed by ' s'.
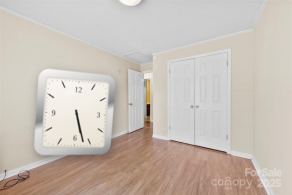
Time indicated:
5 h 27 min
